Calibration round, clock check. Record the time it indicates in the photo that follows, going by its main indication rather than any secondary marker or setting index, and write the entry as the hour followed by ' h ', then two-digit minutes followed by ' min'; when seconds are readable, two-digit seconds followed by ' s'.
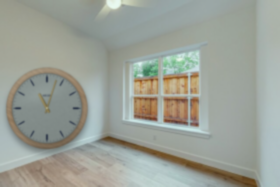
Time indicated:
11 h 03 min
